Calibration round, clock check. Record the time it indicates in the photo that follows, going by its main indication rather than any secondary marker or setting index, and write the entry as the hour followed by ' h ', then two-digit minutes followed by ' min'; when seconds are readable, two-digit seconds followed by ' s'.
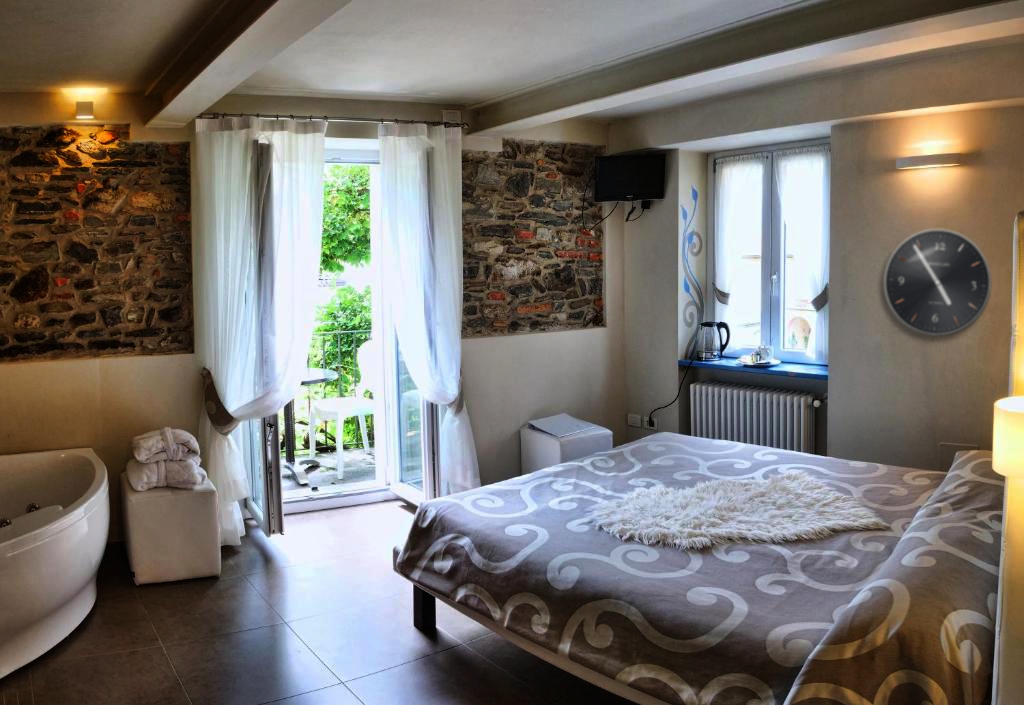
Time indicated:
4 h 54 min
